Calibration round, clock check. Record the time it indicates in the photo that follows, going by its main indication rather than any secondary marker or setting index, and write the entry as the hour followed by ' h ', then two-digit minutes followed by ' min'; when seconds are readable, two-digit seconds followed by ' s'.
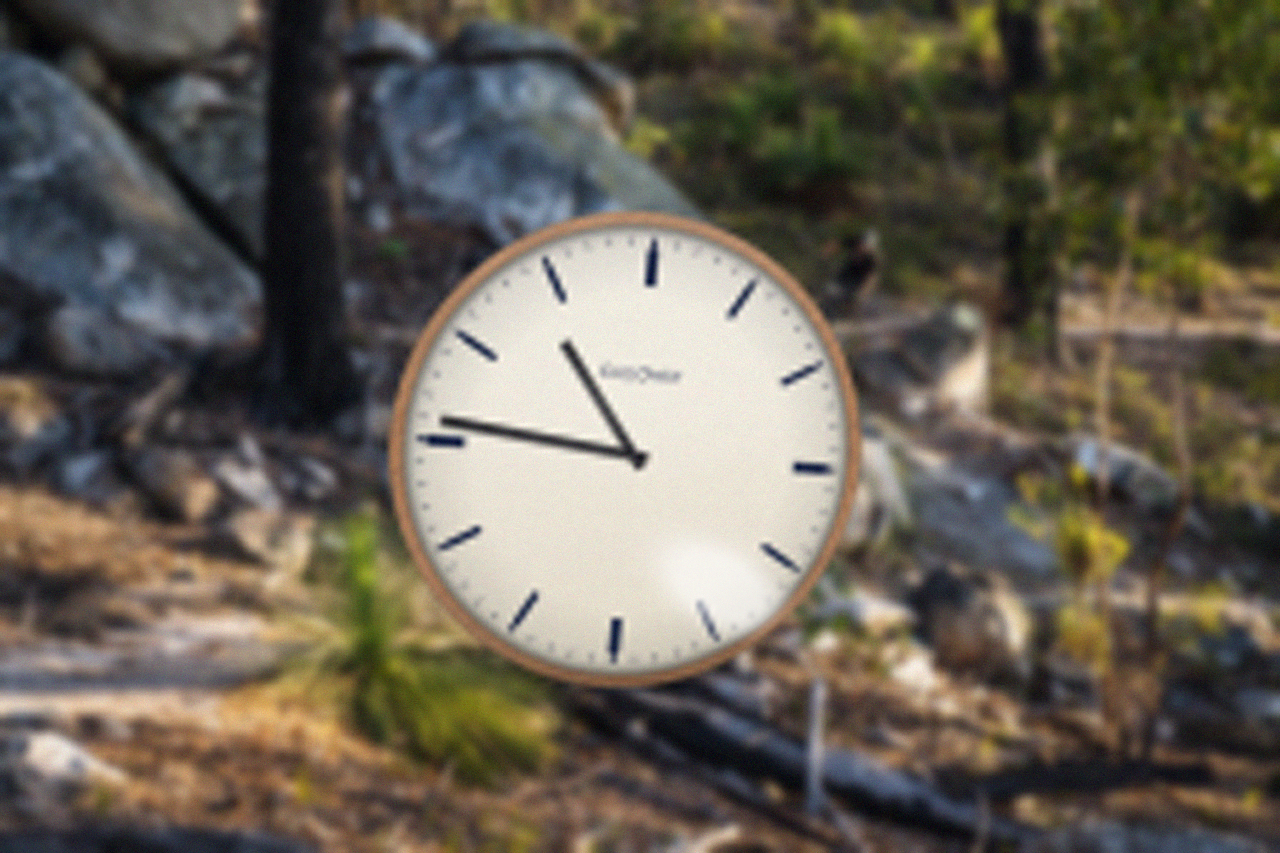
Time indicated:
10 h 46 min
